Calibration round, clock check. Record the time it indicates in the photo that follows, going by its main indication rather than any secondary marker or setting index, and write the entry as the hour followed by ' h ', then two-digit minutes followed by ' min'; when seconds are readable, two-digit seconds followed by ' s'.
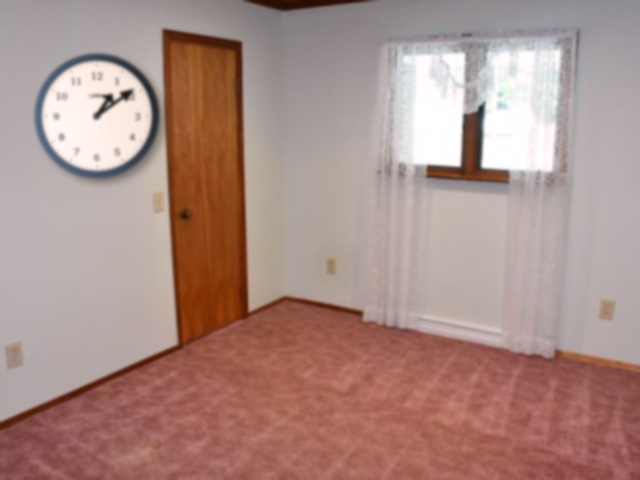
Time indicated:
1 h 09 min
